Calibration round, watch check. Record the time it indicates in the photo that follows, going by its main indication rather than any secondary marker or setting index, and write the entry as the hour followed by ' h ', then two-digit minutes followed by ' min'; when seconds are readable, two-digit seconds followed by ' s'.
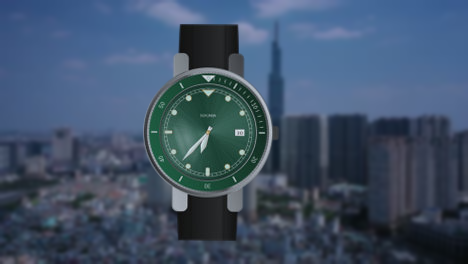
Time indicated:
6 h 37 min
